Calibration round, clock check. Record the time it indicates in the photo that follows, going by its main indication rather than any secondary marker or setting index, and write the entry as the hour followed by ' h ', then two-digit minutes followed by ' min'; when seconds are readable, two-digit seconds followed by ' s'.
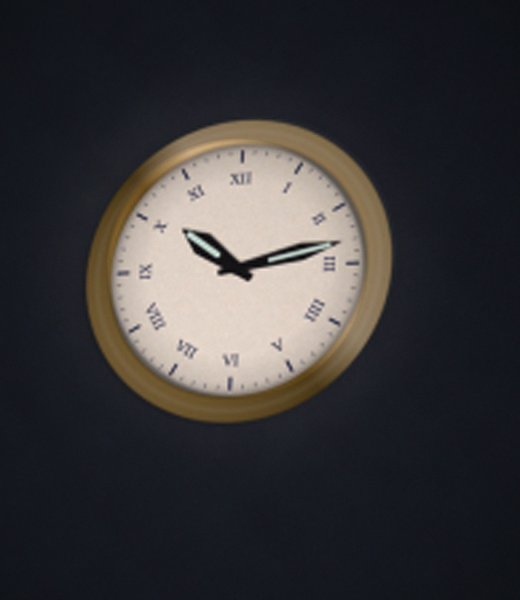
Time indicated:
10 h 13 min
